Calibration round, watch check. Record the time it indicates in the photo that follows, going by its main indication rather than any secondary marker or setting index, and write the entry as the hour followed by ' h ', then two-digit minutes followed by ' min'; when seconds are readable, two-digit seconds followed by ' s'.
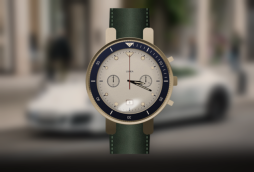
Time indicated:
3 h 19 min
